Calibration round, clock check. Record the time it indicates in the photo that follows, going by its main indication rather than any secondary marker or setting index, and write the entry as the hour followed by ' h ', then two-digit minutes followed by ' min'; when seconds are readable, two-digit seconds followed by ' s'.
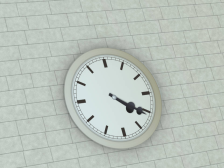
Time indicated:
4 h 21 min
